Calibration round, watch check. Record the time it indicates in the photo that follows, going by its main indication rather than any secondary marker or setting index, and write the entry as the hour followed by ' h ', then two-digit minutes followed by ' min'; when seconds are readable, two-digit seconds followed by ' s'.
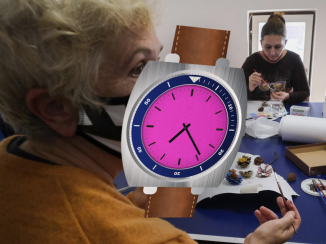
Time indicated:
7 h 24 min
